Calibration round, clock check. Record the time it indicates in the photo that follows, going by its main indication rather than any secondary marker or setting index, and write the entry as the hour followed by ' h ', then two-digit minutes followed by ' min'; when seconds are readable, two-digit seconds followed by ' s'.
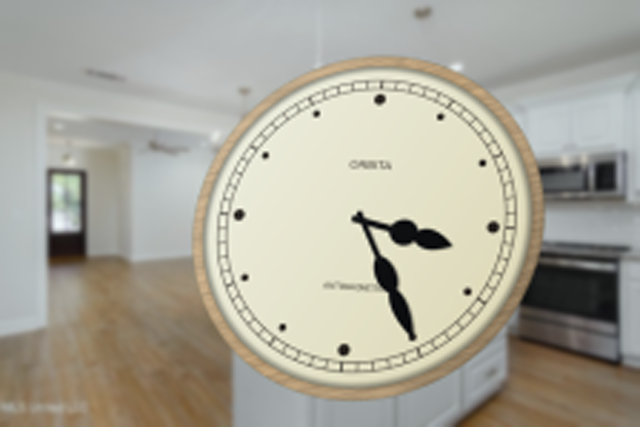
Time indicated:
3 h 25 min
